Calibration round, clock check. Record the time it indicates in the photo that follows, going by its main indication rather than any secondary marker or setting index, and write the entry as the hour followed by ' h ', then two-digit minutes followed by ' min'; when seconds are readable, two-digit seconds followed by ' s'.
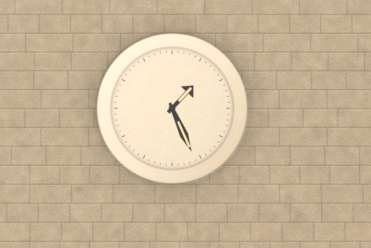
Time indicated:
1 h 26 min
